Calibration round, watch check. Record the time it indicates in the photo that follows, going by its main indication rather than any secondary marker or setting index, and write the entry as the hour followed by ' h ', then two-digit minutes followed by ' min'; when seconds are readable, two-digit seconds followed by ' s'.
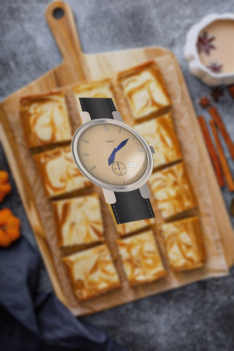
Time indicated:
7 h 09 min
